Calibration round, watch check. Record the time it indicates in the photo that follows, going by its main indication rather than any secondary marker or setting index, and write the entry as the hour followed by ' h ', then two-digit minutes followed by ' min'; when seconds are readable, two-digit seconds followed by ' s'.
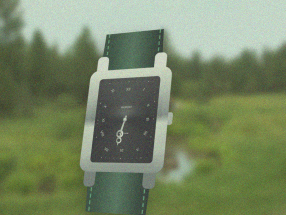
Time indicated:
6 h 32 min
